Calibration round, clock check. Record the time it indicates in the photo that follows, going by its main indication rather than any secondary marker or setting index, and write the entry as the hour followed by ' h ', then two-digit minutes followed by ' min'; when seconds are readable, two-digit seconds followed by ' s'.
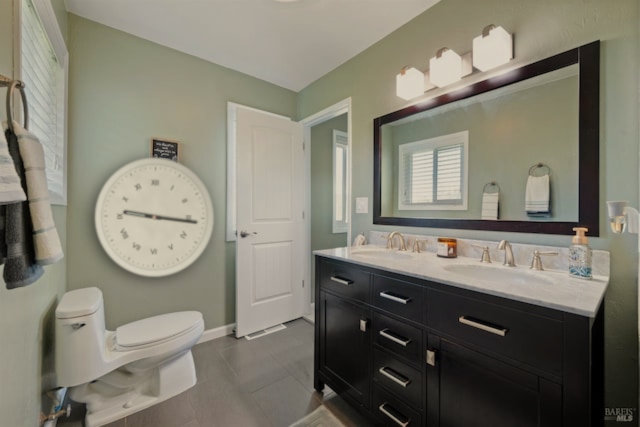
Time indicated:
9 h 16 min
